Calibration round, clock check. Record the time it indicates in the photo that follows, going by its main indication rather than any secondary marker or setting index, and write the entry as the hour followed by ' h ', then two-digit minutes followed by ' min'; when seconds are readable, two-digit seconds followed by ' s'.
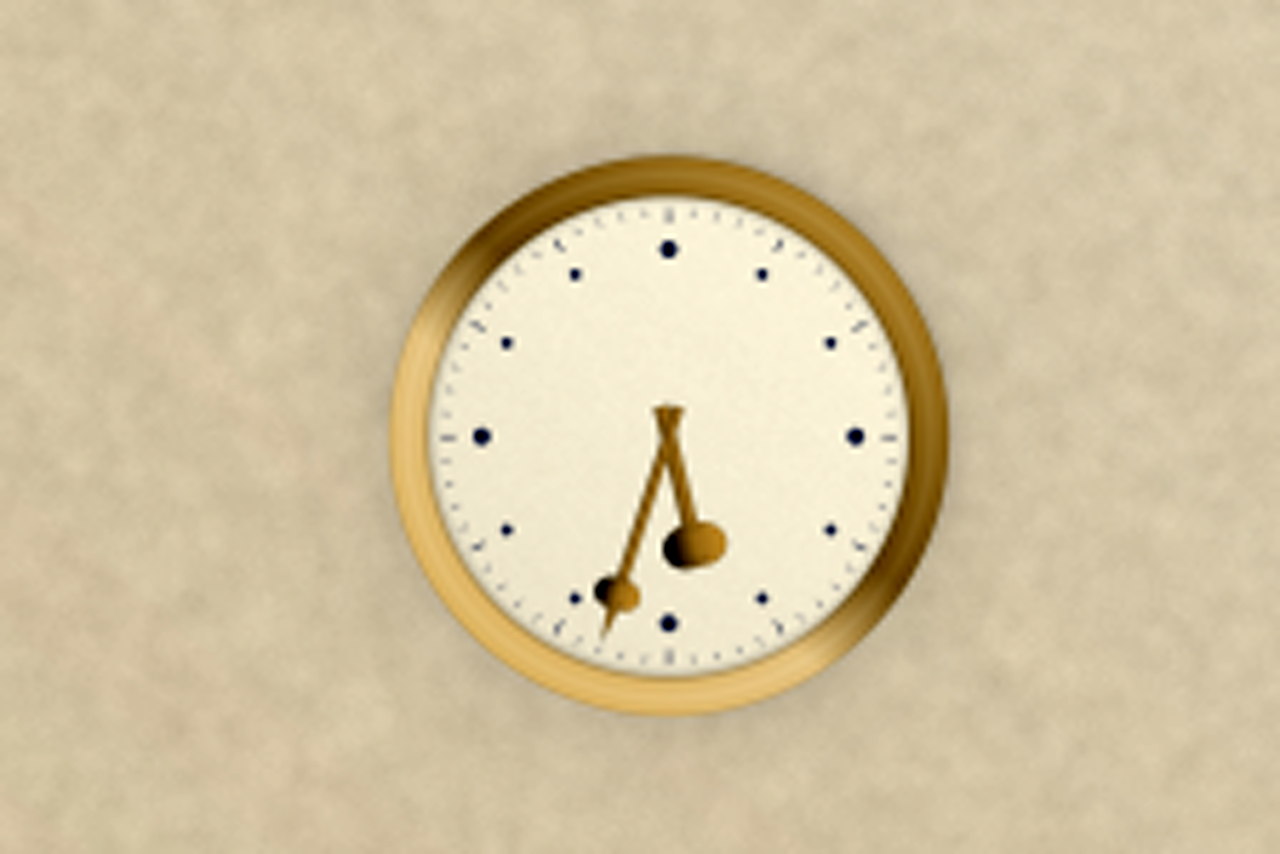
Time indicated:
5 h 33 min
